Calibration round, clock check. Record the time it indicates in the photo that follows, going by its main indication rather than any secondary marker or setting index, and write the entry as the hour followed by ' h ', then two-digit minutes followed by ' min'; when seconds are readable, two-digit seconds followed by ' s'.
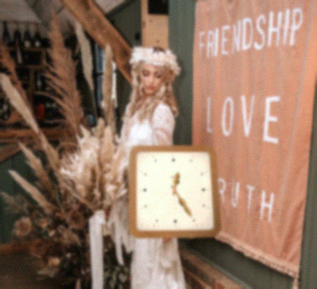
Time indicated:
12 h 25 min
